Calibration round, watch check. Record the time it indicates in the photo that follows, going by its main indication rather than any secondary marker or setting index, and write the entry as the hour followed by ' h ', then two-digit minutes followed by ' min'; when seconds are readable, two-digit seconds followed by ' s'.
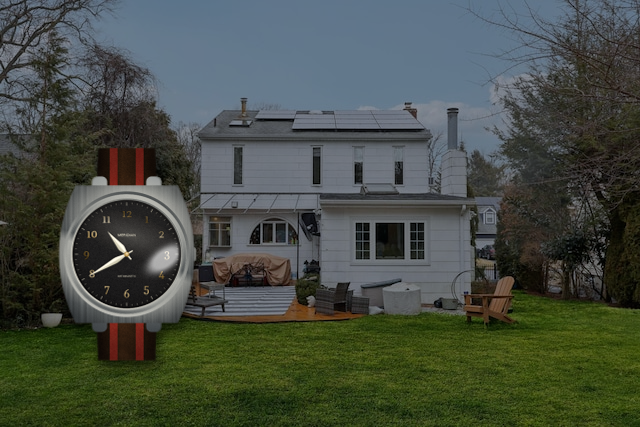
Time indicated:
10 h 40 min
